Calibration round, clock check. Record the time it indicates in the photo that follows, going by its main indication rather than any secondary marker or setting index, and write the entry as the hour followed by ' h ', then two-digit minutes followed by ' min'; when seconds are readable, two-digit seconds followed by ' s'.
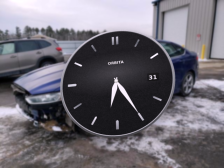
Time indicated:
6 h 25 min
